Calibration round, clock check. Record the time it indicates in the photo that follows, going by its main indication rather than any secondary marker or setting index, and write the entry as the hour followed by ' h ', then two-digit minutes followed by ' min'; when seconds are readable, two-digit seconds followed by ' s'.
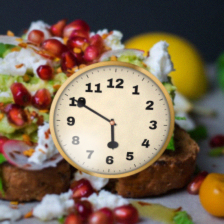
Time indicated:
5 h 50 min
